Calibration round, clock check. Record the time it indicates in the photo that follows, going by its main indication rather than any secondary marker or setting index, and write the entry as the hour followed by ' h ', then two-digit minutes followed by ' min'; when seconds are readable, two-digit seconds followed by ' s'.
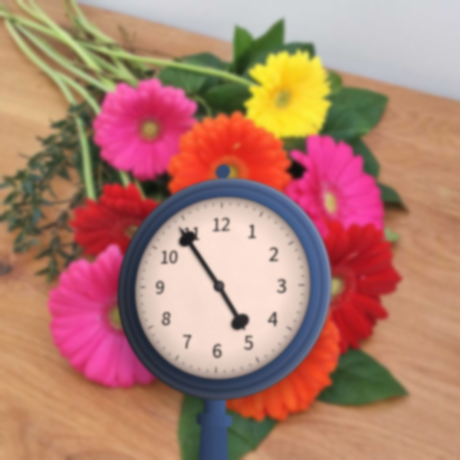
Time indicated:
4 h 54 min
